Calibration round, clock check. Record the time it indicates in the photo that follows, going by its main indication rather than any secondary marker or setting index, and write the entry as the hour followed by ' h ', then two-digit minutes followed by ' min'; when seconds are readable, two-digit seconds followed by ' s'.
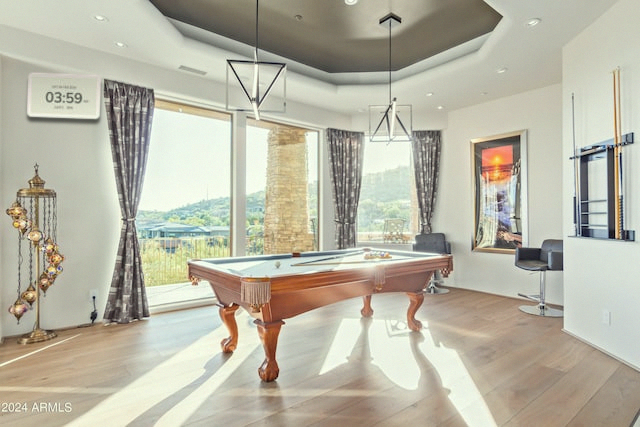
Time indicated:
3 h 59 min
